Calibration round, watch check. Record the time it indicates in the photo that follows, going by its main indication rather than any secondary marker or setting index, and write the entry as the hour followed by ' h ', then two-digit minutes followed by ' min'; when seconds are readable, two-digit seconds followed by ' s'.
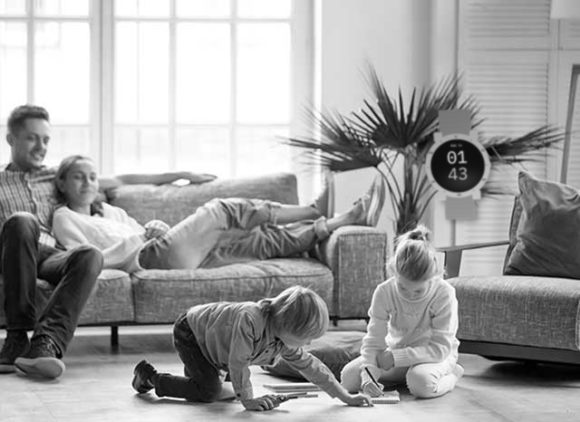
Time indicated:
1 h 43 min
